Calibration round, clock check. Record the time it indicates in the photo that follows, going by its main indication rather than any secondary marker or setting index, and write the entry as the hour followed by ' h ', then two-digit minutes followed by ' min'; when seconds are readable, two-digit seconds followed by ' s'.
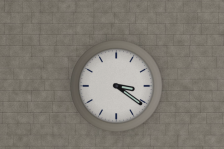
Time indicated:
3 h 21 min
